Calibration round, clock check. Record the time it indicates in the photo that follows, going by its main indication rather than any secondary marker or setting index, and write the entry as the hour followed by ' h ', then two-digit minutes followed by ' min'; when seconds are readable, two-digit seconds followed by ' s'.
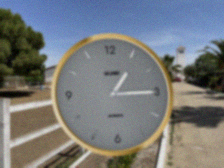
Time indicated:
1 h 15 min
